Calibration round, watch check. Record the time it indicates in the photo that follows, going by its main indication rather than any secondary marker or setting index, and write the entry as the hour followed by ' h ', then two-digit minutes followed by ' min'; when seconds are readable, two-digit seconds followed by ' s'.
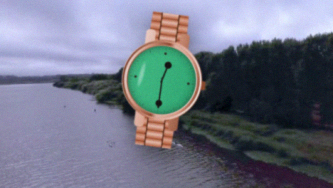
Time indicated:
12 h 30 min
